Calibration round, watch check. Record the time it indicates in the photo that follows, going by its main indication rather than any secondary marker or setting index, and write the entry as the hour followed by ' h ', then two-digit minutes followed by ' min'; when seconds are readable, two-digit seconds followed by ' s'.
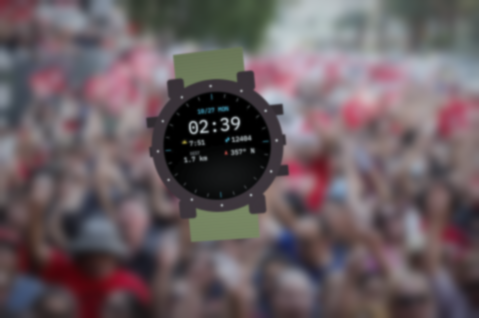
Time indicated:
2 h 39 min
